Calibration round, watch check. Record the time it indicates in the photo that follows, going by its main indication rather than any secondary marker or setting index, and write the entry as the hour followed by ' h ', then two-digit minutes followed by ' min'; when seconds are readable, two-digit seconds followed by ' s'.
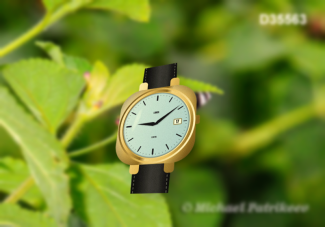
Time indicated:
9 h 09 min
